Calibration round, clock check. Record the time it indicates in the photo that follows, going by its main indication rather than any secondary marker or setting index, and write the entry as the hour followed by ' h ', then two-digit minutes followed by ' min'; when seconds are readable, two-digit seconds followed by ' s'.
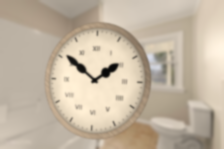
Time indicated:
1 h 51 min
